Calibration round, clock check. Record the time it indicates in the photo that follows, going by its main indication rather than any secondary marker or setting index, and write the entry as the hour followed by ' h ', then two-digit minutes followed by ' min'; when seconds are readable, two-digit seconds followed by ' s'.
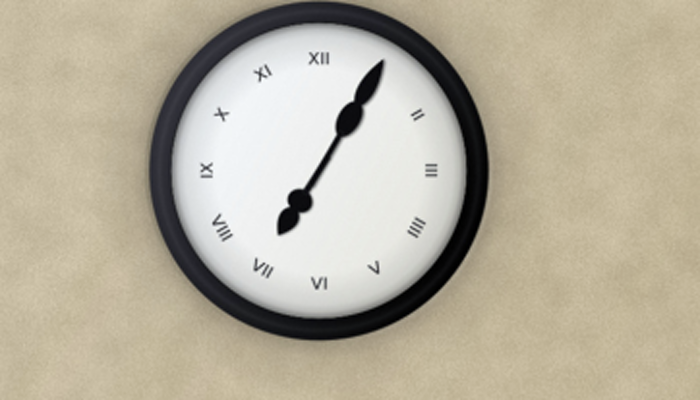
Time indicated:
7 h 05 min
